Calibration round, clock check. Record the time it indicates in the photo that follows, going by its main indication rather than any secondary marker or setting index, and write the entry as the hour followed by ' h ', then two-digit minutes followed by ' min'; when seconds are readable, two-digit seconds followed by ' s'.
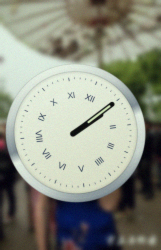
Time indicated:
1 h 05 min
